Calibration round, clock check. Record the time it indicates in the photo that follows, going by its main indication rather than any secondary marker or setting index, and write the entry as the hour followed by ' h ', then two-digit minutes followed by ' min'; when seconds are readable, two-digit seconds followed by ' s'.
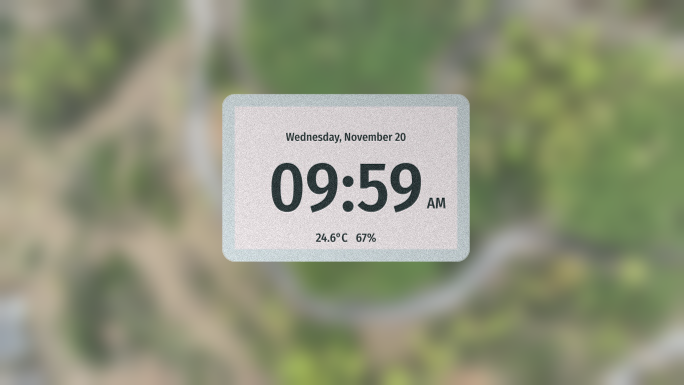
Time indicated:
9 h 59 min
